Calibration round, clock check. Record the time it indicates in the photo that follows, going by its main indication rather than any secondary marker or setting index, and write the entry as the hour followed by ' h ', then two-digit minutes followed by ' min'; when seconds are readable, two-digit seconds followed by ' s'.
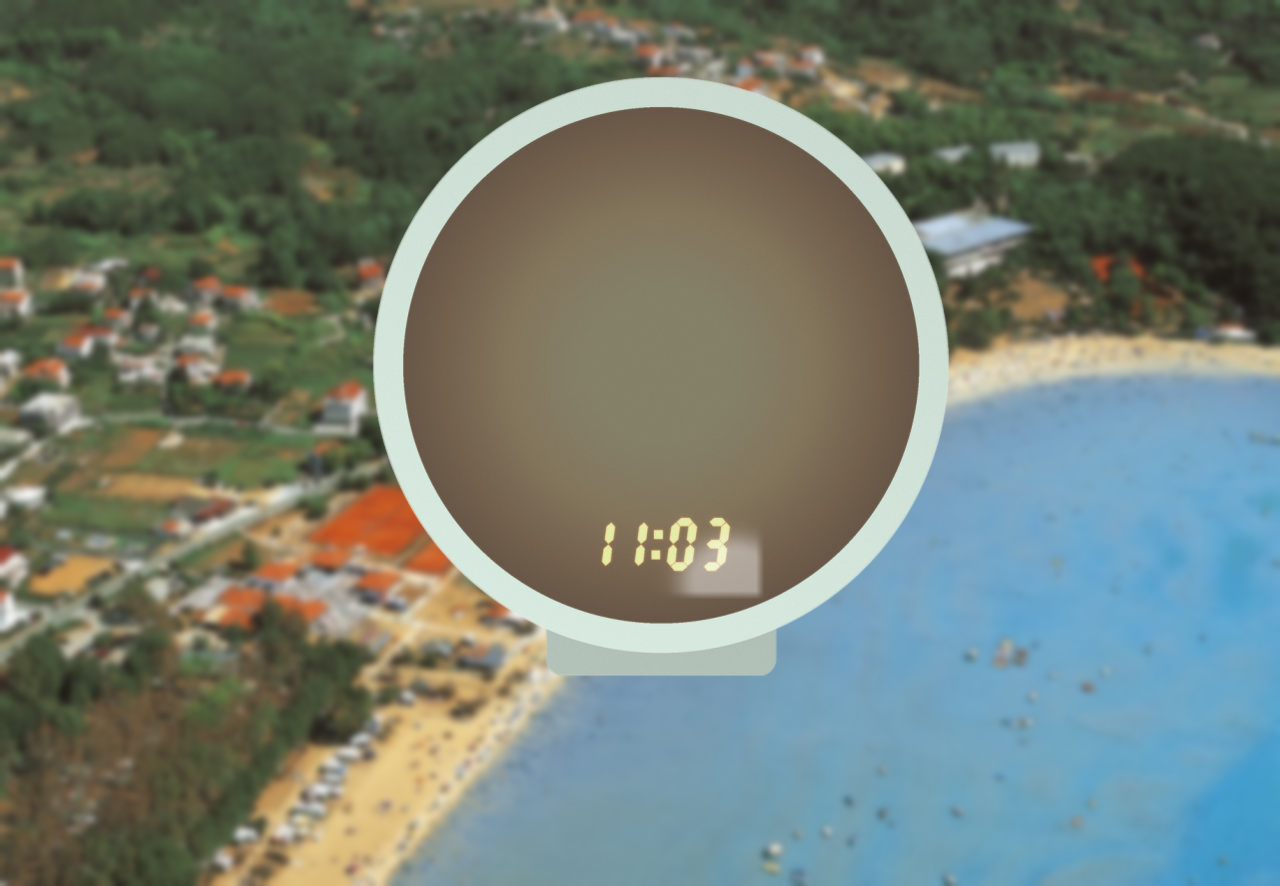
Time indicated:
11 h 03 min
